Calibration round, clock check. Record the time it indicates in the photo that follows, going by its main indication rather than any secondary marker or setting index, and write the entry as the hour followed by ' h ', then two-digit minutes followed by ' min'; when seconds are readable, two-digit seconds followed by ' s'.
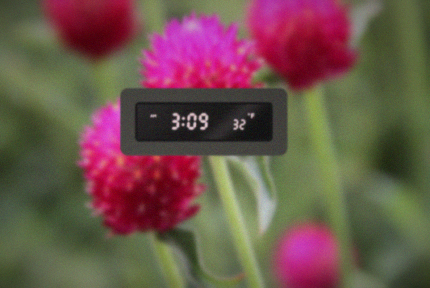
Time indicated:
3 h 09 min
